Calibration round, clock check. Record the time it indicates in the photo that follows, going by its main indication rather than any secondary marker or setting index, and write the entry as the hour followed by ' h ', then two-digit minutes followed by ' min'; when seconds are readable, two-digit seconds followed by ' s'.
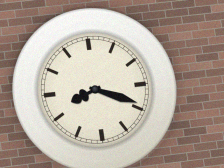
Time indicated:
8 h 19 min
